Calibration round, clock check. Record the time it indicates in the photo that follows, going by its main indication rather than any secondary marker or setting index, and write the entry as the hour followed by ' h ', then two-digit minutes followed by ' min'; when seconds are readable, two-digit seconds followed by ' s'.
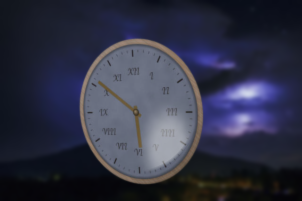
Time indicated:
5 h 51 min
